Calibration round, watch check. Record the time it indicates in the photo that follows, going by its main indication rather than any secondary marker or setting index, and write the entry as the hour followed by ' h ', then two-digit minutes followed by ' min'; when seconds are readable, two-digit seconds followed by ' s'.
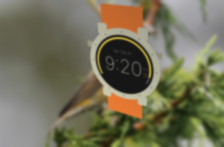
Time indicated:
9 h 20 min
